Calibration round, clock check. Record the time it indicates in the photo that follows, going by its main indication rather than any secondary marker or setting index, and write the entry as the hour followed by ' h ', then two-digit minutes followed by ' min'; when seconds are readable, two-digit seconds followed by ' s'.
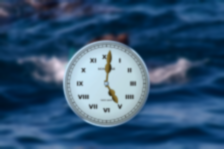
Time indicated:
5 h 01 min
